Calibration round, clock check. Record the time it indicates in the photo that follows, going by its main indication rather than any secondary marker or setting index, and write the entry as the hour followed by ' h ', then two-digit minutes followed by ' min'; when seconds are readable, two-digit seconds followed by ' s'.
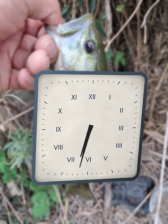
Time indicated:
6 h 32 min
